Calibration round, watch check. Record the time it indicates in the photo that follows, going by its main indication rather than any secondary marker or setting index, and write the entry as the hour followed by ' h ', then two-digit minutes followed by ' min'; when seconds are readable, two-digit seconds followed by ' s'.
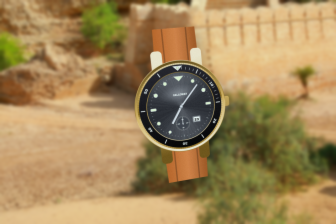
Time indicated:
7 h 07 min
